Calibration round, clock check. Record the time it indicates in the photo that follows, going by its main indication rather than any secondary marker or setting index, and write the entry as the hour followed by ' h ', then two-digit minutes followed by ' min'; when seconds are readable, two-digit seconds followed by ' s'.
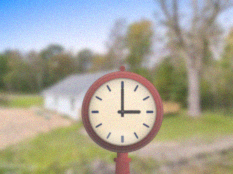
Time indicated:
3 h 00 min
